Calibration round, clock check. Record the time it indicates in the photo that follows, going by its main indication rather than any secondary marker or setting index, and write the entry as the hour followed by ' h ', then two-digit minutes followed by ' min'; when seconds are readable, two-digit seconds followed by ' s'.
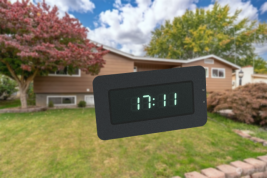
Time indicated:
17 h 11 min
